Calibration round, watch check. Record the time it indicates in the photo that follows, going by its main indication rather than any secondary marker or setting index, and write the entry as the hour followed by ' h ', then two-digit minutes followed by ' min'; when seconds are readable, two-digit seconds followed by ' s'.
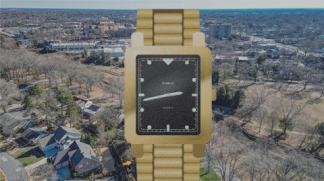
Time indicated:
2 h 43 min
